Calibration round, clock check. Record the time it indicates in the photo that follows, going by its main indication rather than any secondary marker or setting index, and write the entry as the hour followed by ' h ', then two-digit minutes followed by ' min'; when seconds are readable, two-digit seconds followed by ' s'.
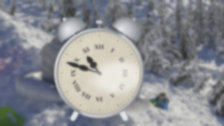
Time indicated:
10 h 48 min
